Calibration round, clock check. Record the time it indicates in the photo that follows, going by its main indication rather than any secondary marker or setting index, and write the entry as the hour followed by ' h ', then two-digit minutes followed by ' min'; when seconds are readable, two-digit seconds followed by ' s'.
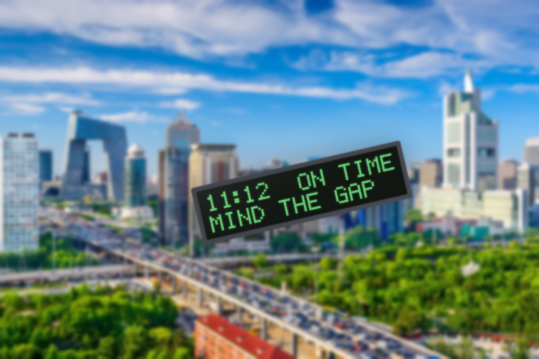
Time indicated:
11 h 12 min
